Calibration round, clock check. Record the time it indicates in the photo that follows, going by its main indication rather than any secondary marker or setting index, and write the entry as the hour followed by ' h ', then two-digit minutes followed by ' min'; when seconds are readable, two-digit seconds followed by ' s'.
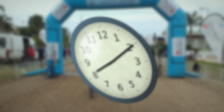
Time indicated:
8 h 10 min
